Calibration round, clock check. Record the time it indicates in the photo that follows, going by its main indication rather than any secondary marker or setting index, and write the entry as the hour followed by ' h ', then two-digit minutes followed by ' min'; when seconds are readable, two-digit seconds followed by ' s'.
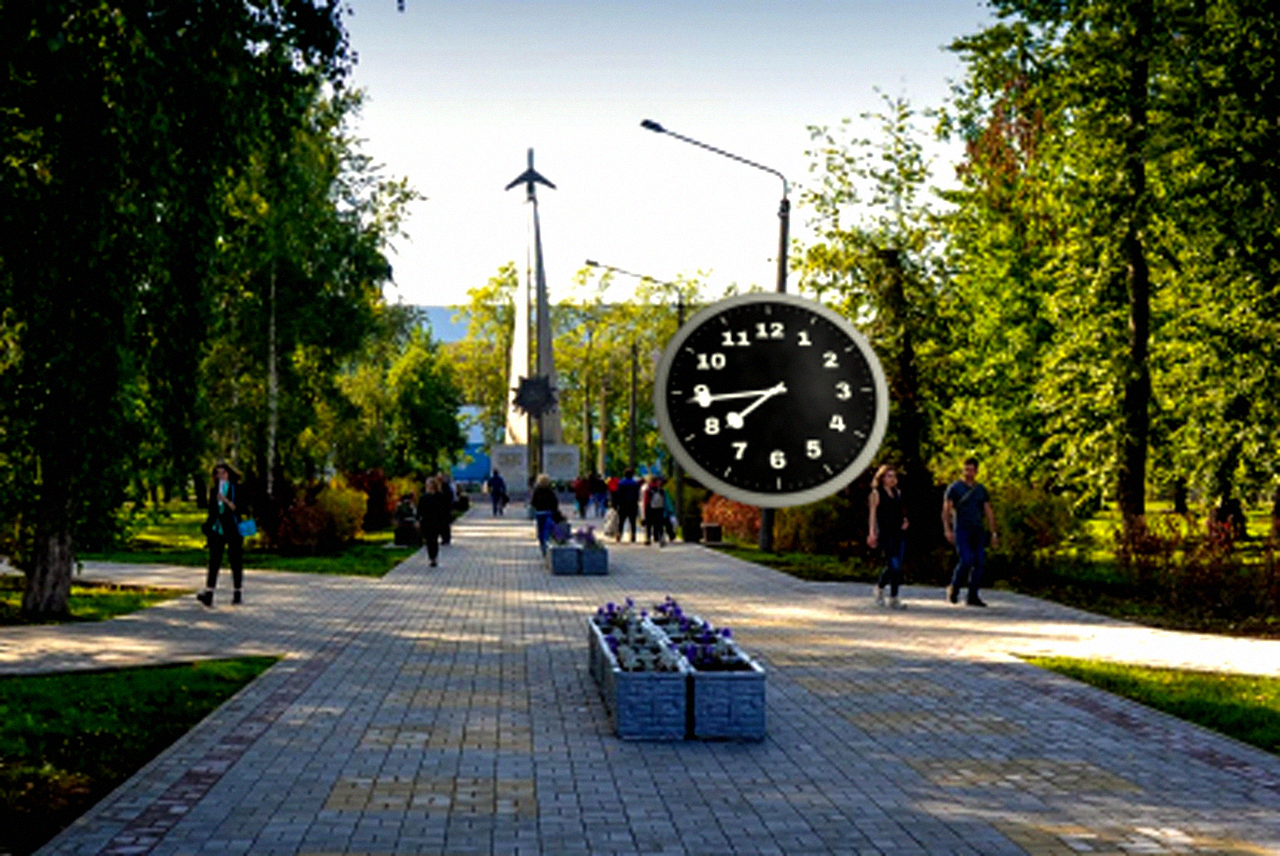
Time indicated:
7 h 44 min
